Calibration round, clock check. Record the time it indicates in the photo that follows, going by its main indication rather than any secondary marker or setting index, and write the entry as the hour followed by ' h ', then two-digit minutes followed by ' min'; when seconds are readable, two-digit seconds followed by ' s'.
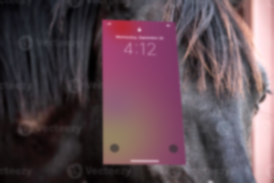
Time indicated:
4 h 12 min
